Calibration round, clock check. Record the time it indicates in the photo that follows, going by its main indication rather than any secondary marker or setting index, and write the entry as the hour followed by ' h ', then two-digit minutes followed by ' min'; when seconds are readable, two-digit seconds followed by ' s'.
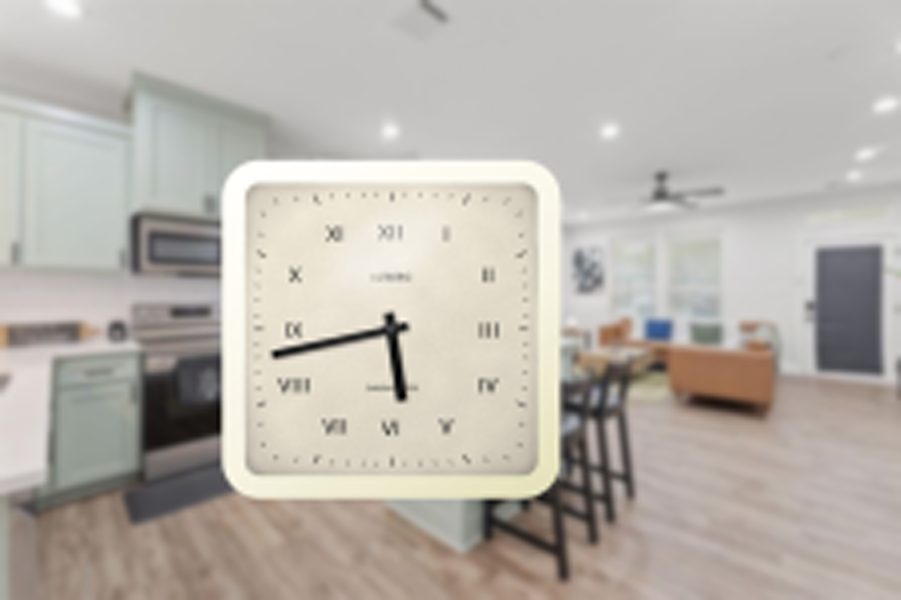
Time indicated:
5 h 43 min
